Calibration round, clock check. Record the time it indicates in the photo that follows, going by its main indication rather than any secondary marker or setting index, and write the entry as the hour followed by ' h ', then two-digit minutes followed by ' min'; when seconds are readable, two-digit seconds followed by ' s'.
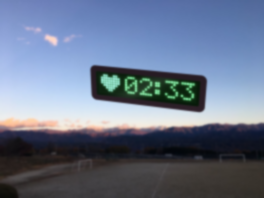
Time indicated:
2 h 33 min
